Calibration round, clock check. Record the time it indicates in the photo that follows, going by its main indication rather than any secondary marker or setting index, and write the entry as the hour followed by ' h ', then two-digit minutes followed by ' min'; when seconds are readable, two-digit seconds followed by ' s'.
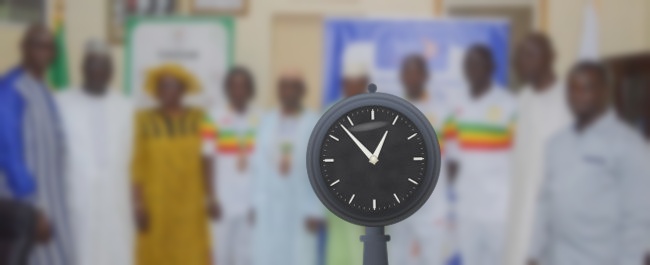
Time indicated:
12 h 53 min
